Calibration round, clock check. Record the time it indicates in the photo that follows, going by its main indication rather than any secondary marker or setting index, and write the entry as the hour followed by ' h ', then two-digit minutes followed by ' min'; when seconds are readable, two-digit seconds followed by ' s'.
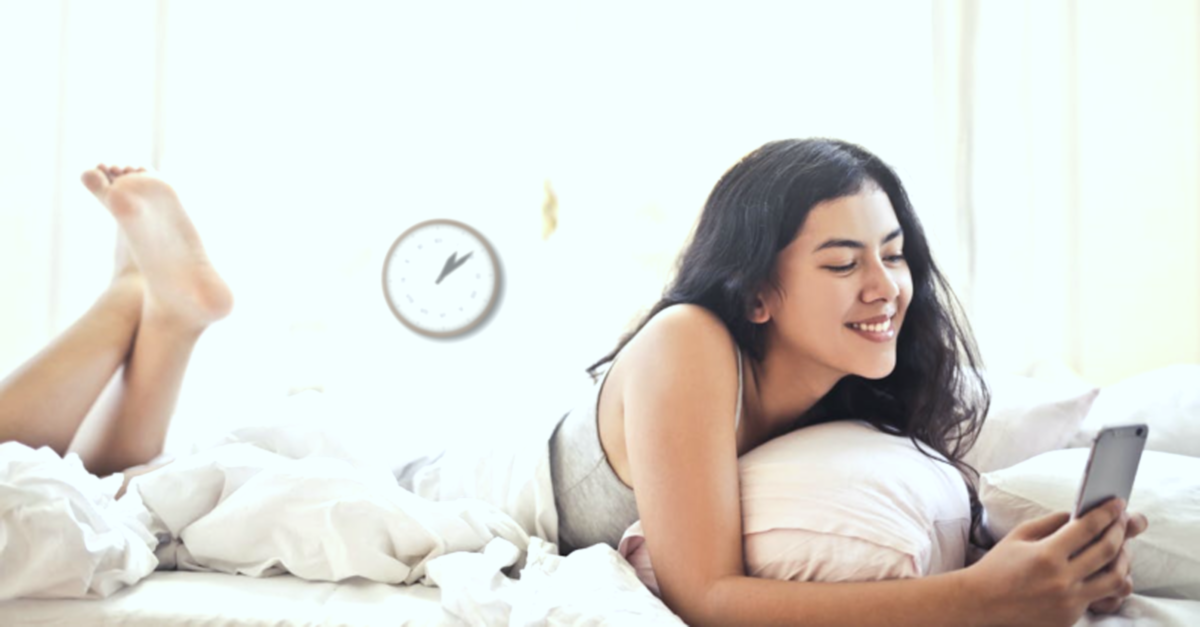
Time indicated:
1 h 09 min
